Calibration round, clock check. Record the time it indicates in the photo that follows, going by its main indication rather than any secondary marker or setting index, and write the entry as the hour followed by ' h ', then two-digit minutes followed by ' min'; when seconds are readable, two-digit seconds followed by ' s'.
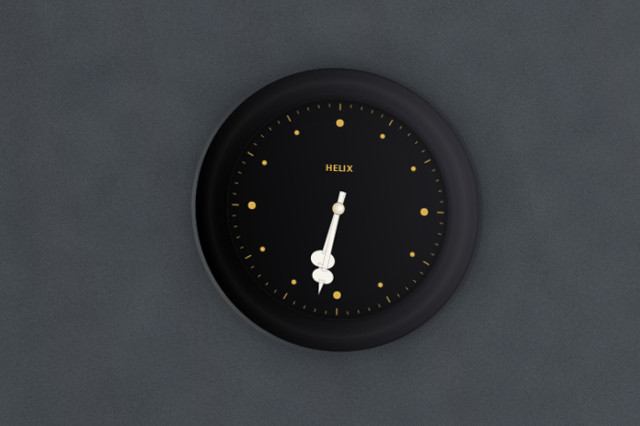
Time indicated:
6 h 32 min
